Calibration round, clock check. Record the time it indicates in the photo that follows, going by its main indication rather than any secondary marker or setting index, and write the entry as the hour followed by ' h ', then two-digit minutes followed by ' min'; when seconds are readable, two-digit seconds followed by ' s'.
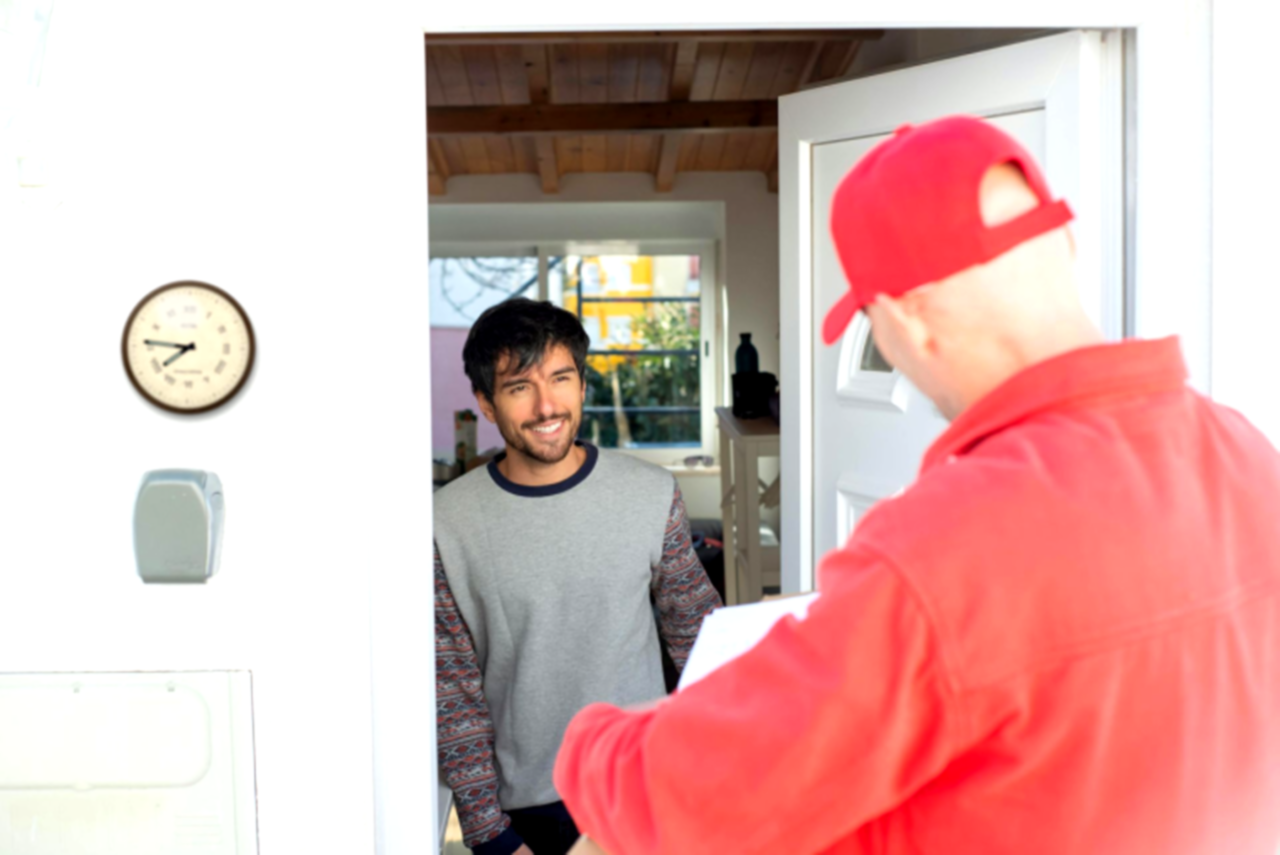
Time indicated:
7 h 46 min
